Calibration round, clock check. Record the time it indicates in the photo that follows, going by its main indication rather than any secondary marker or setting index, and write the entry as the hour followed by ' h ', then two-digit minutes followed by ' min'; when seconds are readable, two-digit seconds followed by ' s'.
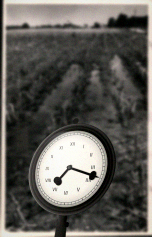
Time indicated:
7 h 18 min
